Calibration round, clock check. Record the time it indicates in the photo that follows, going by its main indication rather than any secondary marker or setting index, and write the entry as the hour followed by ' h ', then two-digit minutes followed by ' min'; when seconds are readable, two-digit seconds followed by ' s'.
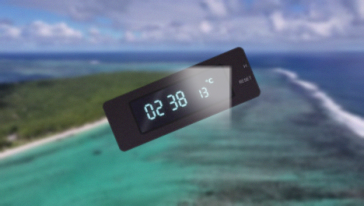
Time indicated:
2 h 38 min
